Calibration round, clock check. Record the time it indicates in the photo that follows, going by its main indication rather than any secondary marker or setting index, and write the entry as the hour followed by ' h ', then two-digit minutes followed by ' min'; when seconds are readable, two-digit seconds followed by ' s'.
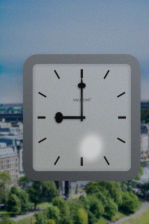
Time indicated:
9 h 00 min
